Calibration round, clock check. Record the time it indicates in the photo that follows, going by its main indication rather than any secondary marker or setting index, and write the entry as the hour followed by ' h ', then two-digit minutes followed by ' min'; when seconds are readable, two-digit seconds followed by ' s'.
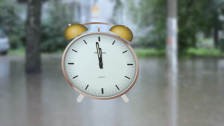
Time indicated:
11 h 59 min
